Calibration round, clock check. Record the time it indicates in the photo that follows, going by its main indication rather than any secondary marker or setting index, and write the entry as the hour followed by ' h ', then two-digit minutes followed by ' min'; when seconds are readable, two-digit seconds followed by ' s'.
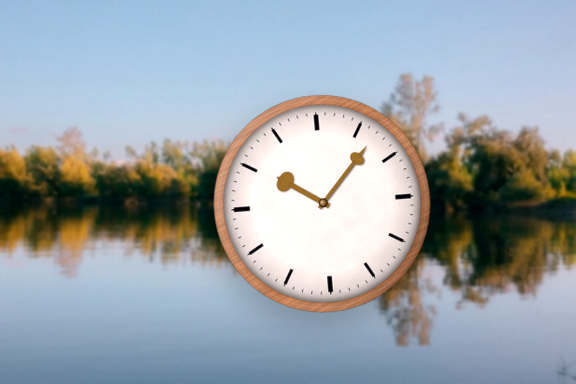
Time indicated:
10 h 07 min
